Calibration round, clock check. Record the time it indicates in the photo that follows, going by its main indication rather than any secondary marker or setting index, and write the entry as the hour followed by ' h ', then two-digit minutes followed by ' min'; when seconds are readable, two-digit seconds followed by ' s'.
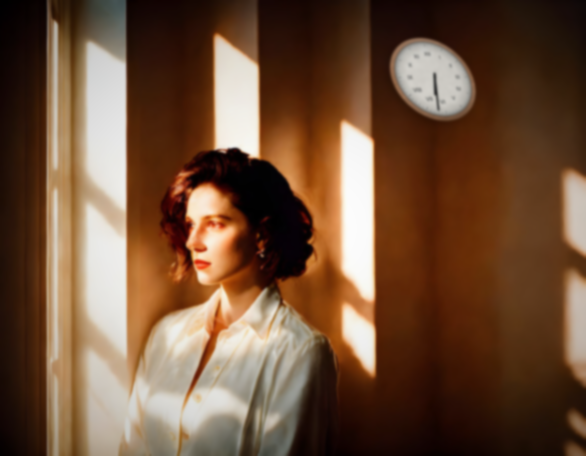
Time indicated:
6 h 32 min
